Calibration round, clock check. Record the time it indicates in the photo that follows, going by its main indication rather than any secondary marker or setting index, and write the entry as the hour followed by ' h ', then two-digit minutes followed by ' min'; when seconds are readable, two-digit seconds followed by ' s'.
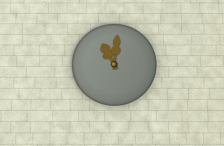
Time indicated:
11 h 01 min
